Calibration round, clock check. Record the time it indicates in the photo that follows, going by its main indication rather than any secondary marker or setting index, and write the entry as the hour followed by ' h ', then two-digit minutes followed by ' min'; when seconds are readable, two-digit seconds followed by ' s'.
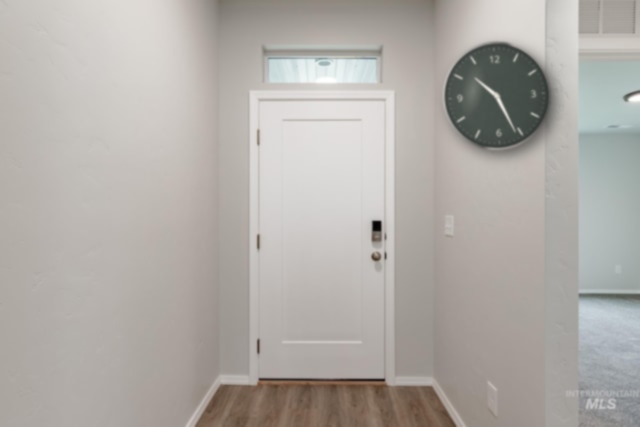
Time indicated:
10 h 26 min
